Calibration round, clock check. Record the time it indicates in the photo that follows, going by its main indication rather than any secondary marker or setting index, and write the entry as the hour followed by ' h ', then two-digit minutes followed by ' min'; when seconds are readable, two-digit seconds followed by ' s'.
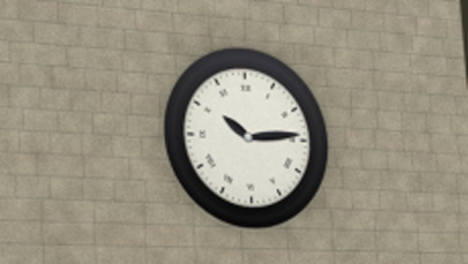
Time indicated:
10 h 14 min
